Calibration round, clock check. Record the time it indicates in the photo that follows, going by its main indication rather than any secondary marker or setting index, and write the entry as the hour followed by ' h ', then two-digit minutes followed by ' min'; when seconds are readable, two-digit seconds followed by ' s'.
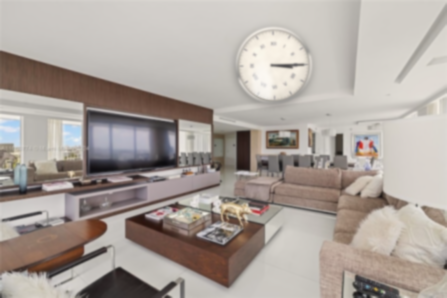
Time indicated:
3 h 15 min
